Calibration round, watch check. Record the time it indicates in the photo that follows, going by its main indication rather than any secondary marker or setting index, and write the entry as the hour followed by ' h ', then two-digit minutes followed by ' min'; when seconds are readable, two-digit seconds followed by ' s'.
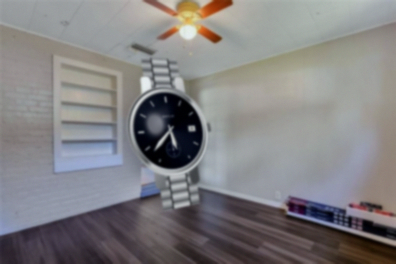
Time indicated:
5 h 38 min
